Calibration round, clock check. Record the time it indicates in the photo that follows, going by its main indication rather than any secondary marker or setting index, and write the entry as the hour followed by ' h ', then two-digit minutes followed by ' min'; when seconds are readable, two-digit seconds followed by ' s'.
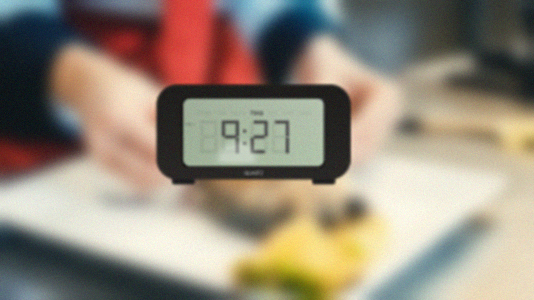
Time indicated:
9 h 27 min
